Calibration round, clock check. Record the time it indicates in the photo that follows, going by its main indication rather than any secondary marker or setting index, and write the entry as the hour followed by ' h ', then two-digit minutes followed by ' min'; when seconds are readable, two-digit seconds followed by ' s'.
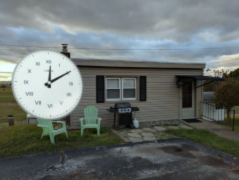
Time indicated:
12 h 10 min
